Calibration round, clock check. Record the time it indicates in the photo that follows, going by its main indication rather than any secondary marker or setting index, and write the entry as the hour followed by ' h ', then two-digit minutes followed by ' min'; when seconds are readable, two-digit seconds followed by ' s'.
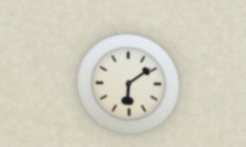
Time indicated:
6 h 09 min
